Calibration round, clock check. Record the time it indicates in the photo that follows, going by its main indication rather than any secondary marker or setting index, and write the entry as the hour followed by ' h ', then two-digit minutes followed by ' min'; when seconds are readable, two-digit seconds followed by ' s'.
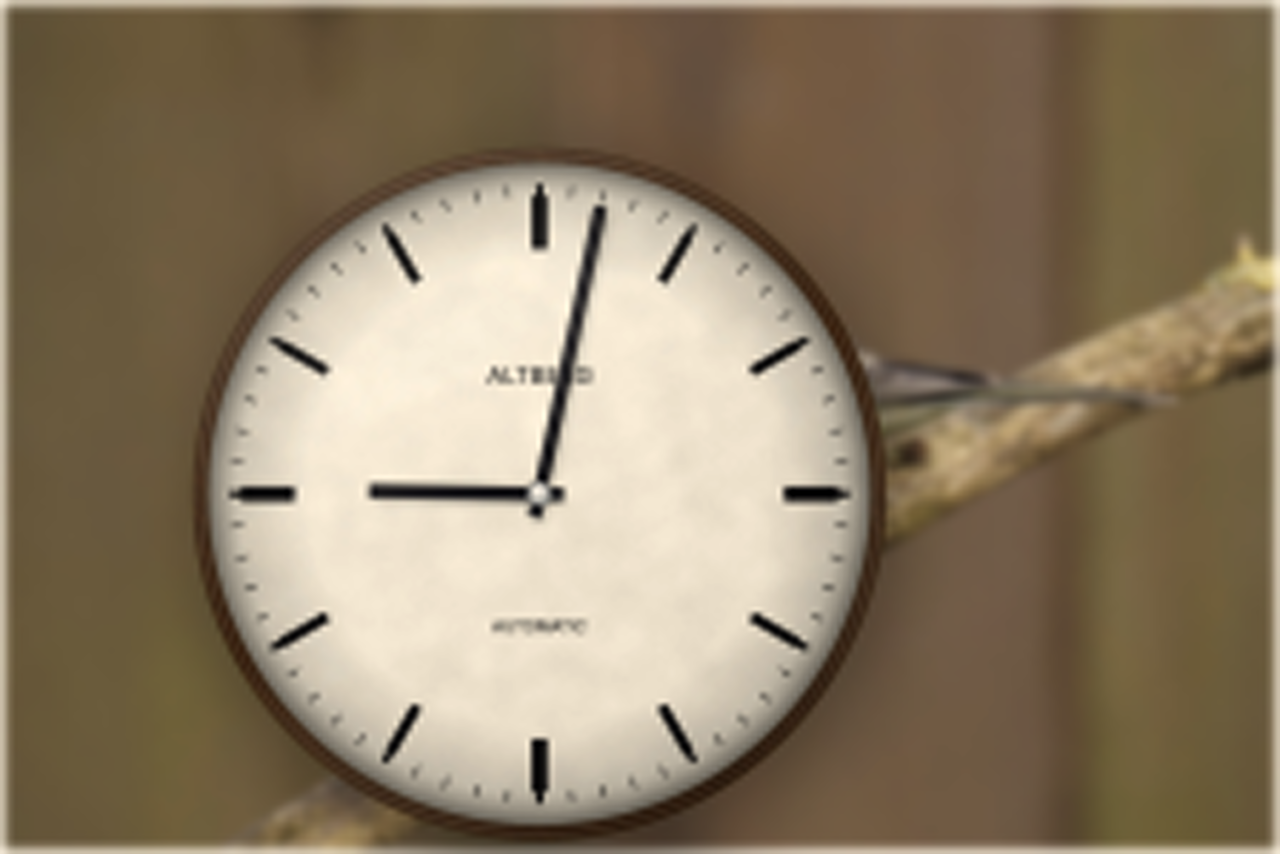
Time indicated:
9 h 02 min
